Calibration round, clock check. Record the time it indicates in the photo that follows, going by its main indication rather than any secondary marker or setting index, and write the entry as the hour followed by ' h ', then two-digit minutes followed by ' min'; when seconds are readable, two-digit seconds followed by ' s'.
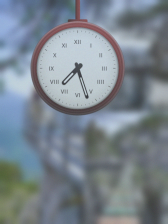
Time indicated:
7 h 27 min
